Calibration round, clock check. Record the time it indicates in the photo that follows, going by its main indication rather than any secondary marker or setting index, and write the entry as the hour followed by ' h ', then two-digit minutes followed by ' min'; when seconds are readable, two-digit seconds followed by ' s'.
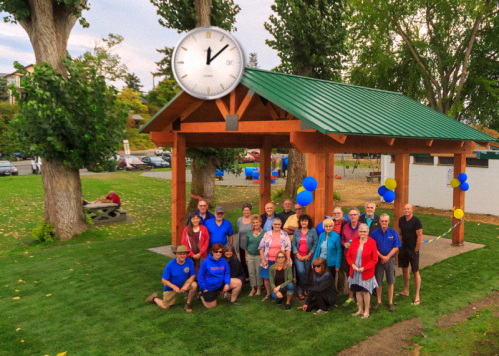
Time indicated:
12 h 08 min
